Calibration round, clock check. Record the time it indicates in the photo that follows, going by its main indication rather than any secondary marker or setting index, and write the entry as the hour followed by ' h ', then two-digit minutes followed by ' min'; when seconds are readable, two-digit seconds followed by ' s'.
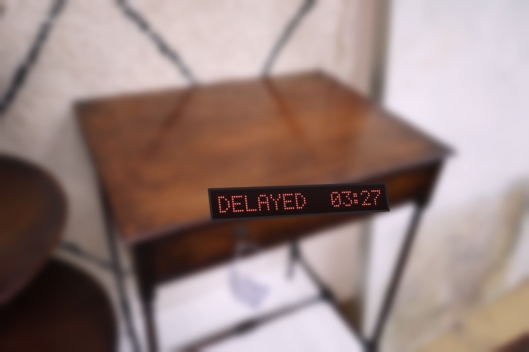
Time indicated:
3 h 27 min
